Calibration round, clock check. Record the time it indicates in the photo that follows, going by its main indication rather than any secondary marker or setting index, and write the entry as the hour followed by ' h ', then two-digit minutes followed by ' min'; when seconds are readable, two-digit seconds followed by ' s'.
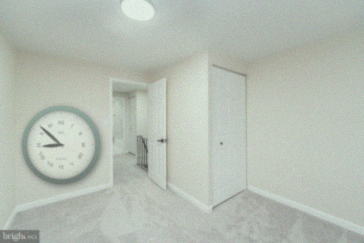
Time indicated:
8 h 52 min
